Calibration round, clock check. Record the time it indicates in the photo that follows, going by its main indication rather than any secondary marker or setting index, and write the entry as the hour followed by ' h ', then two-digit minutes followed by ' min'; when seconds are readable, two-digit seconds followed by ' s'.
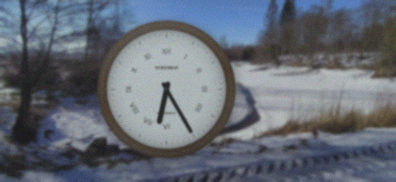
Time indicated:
6 h 25 min
